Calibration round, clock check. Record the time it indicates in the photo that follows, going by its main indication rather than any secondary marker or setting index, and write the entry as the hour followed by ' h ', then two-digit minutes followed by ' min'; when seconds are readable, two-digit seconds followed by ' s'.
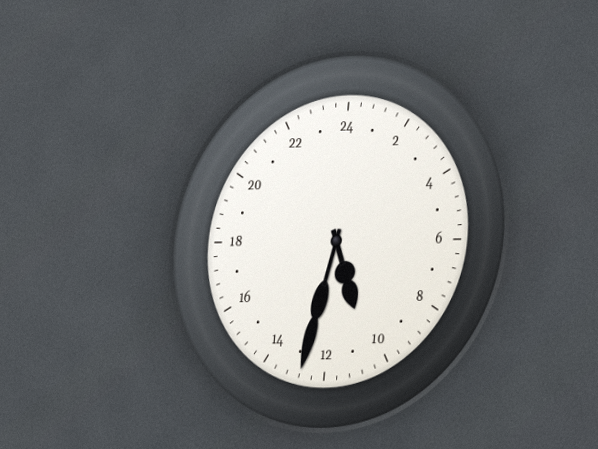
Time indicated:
10 h 32 min
